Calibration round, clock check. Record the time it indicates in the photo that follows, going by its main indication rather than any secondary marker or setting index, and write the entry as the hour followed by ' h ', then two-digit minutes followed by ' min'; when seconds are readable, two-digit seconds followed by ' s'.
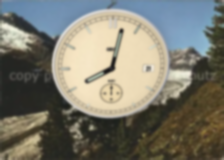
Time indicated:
8 h 02 min
